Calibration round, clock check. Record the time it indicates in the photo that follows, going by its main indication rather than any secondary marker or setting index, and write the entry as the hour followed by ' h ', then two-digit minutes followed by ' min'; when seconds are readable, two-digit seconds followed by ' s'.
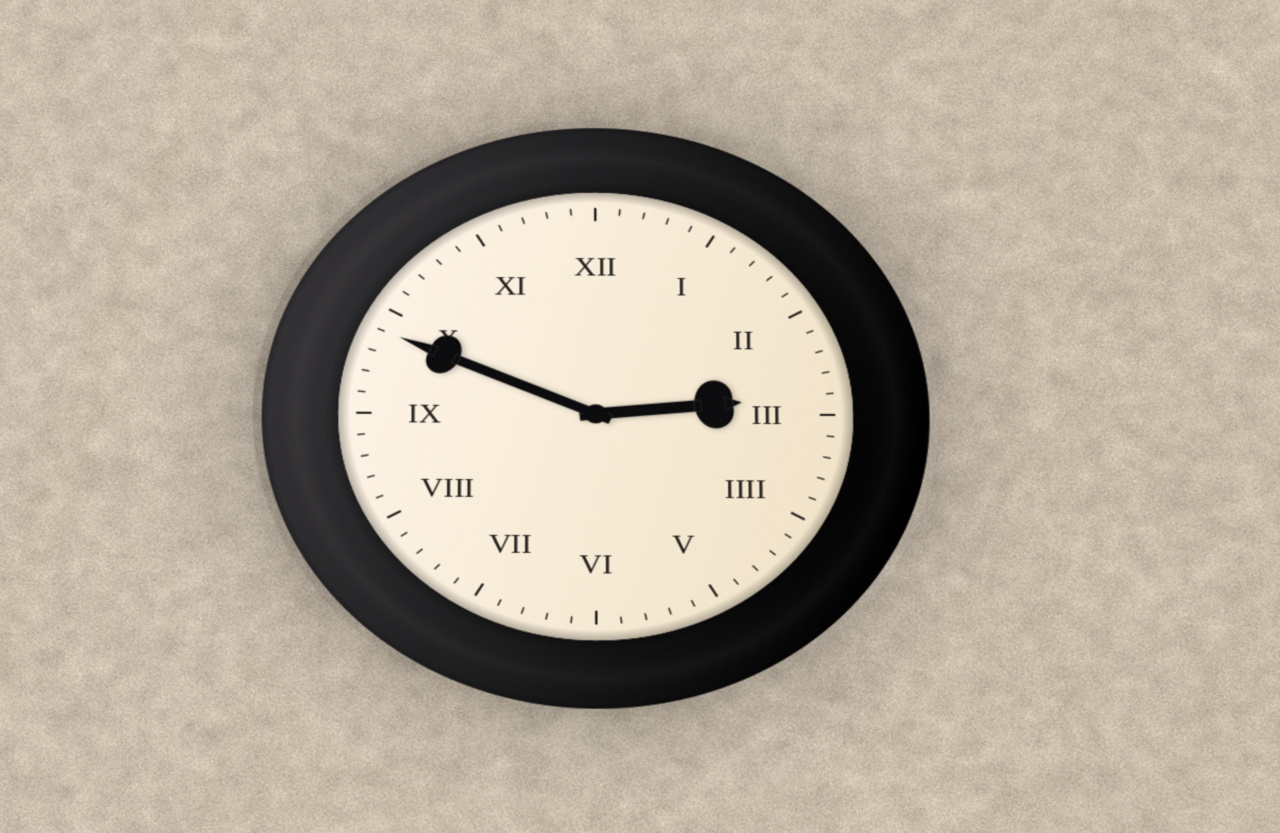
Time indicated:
2 h 49 min
